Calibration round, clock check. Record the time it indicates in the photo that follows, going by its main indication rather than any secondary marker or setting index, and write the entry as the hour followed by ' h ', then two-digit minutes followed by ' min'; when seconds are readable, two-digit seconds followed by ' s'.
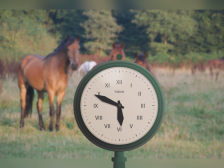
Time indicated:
5 h 49 min
